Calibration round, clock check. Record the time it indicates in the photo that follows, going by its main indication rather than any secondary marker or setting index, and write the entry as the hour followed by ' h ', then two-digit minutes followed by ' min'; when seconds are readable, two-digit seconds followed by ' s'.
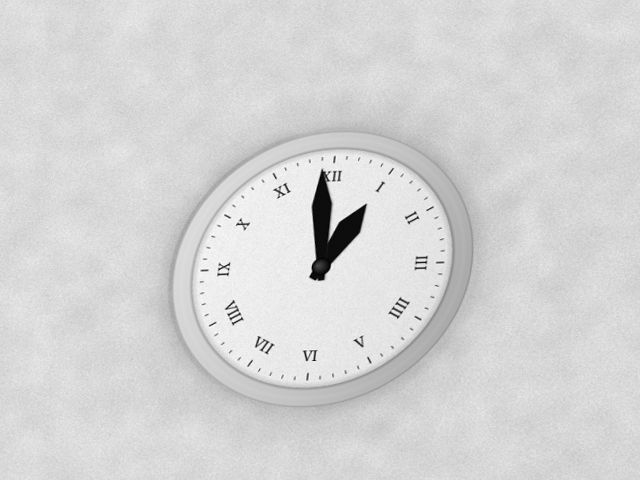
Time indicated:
12 h 59 min
